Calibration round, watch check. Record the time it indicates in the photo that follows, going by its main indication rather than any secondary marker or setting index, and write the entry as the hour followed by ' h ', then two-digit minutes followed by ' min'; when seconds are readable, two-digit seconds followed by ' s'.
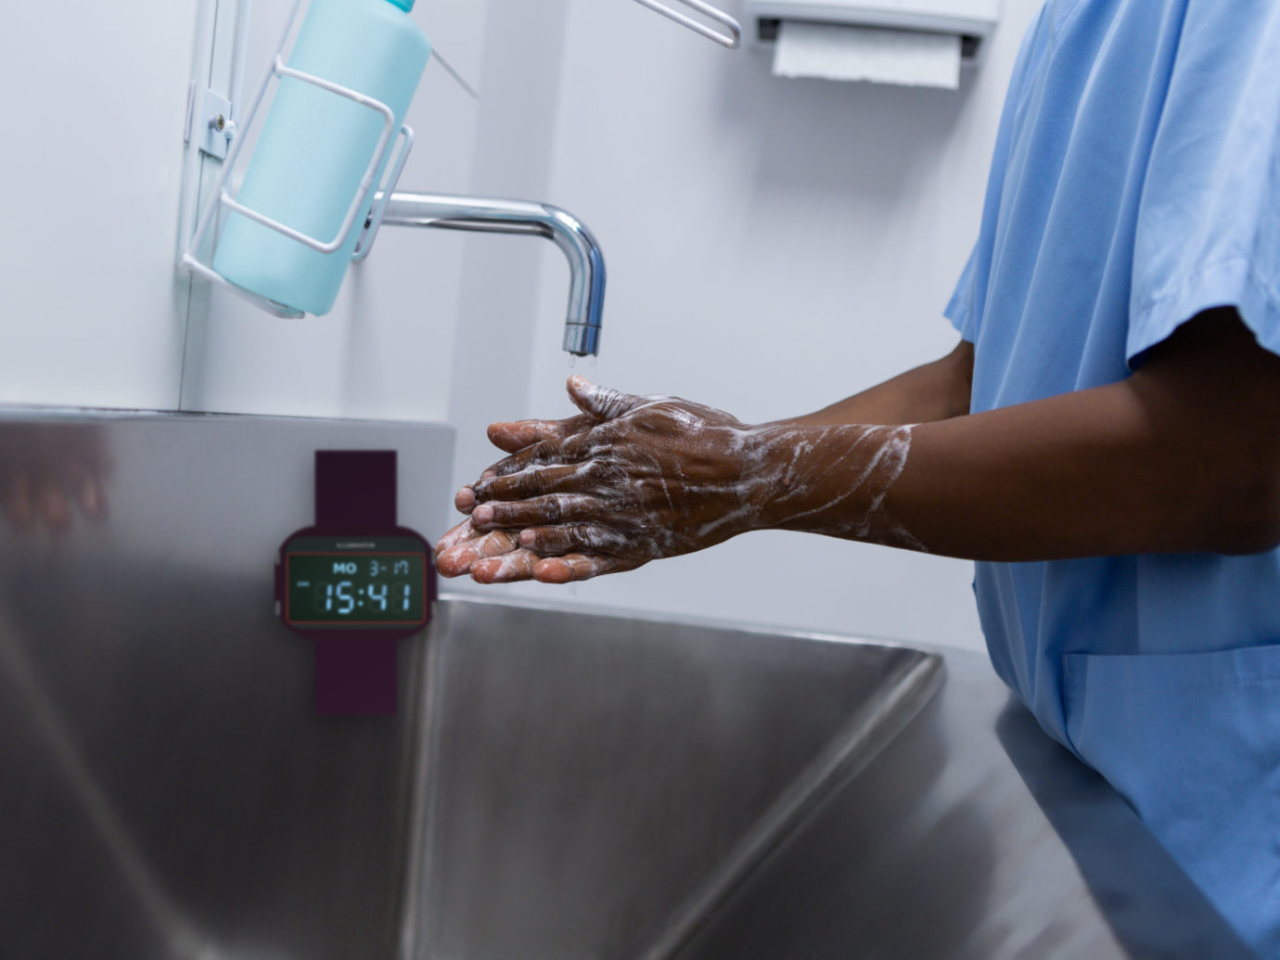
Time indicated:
15 h 41 min
